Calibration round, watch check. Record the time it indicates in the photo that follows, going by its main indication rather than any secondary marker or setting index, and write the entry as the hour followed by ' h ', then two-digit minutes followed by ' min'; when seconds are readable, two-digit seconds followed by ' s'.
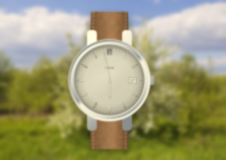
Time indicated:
5 h 58 min
